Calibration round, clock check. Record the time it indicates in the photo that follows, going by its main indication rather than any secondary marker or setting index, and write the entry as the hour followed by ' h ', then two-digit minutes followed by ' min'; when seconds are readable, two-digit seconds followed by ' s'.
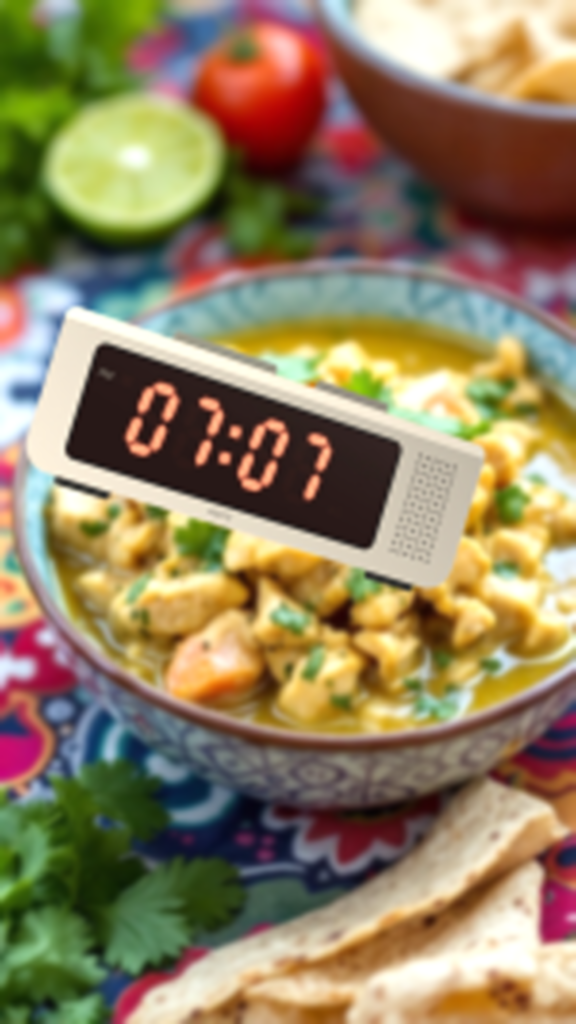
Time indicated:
7 h 07 min
